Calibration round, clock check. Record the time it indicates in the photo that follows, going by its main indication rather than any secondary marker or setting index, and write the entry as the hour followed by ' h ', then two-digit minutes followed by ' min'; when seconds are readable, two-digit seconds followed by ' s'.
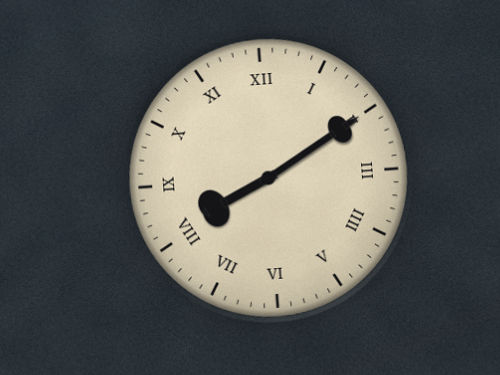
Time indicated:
8 h 10 min
